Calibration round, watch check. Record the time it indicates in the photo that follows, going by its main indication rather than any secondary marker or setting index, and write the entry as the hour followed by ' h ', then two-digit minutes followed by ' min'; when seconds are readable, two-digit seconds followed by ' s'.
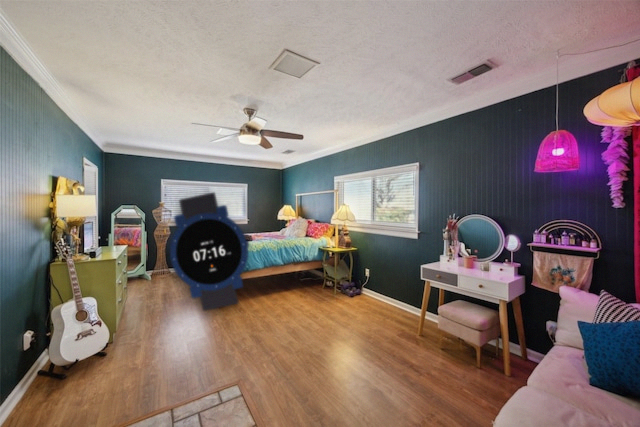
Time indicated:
7 h 16 min
